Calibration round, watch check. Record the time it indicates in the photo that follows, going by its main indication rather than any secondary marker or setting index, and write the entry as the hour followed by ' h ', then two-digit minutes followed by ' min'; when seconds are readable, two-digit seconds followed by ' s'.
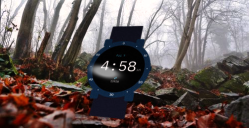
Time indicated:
4 h 58 min
